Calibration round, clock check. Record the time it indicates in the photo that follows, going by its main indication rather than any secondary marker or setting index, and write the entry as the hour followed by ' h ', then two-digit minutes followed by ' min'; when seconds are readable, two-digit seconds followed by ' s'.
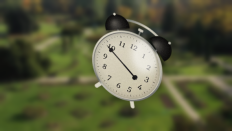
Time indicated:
3 h 49 min
